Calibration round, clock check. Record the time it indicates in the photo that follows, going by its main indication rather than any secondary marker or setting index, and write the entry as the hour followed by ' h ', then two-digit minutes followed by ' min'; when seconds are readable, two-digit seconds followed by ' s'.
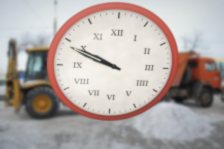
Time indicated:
9 h 49 min
